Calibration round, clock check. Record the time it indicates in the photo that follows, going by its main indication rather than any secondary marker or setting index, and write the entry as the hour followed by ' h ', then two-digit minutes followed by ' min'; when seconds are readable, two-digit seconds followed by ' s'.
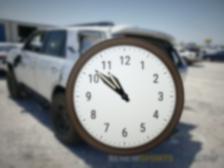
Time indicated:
10 h 52 min
